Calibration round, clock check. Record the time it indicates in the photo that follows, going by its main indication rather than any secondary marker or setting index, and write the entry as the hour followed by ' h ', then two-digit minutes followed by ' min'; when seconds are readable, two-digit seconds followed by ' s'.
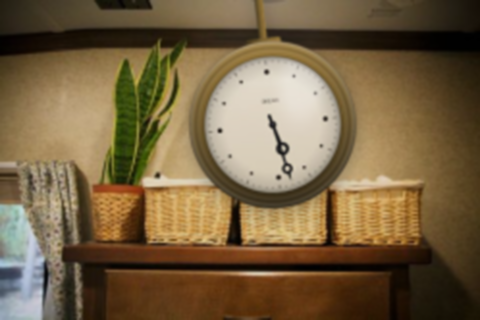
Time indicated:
5 h 28 min
